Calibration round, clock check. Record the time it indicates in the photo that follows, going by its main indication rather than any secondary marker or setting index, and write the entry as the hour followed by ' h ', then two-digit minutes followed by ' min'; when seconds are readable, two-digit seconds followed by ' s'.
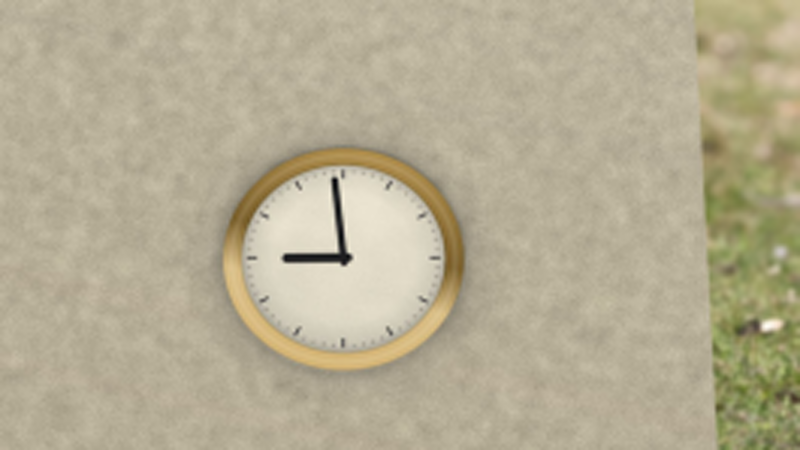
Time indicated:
8 h 59 min
